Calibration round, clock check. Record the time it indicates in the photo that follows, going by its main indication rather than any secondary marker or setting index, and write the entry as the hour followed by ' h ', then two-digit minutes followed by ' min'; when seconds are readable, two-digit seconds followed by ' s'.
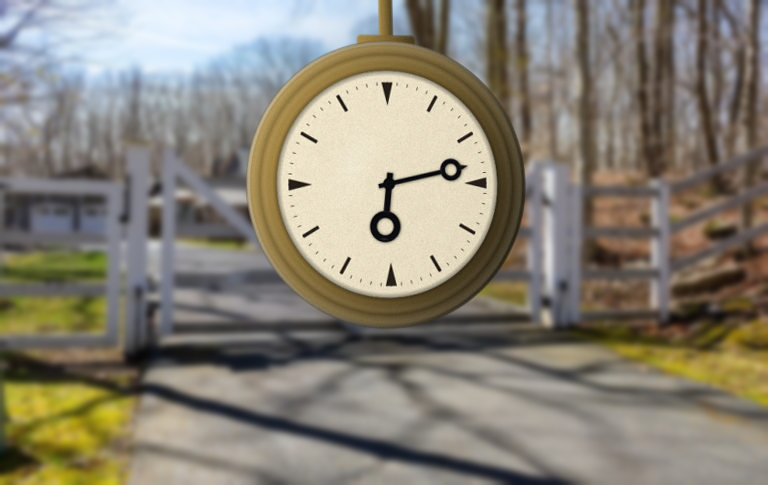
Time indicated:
6 h 13 min
